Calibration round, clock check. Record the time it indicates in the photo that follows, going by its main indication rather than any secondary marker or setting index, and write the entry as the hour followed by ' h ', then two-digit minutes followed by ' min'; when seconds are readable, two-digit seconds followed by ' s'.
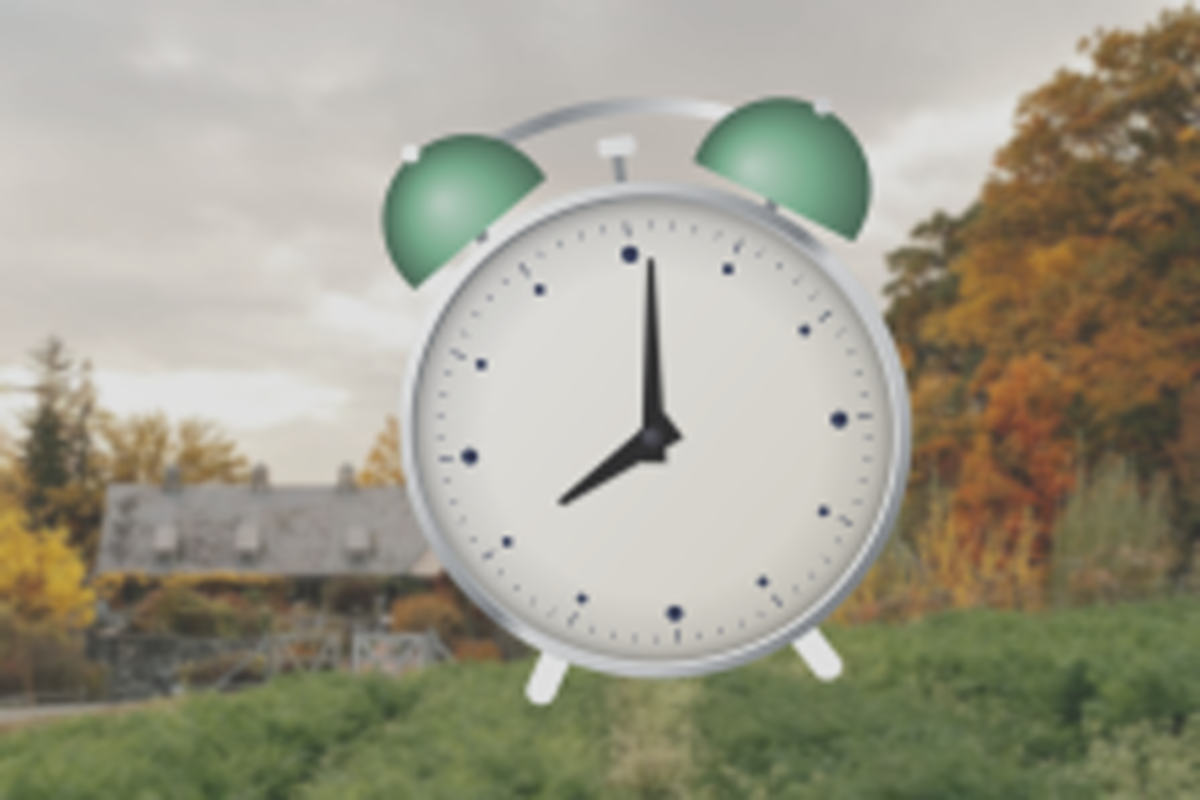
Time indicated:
8 h 01 min
